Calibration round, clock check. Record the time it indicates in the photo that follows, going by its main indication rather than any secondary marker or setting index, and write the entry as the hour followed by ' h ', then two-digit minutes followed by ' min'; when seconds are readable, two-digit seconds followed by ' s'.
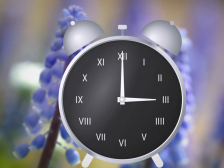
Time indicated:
3 h 00 min
